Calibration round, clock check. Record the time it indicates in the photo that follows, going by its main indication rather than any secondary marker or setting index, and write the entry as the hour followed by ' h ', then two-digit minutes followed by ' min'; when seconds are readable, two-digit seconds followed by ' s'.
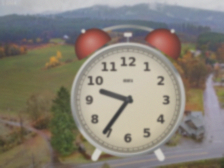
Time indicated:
9 h 36 min
